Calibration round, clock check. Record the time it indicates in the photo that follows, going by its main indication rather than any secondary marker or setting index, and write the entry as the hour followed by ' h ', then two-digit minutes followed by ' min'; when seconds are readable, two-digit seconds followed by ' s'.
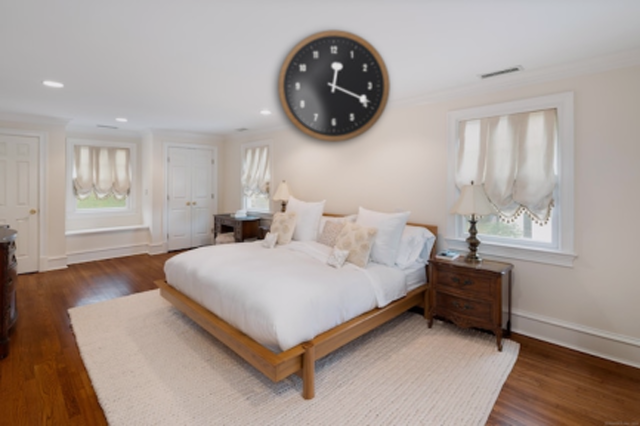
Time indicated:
12 h 19 min
